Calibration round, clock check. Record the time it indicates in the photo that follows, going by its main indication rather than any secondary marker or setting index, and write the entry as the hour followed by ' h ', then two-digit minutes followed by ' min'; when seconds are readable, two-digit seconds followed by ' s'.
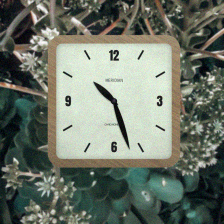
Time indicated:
10 h 27 min
